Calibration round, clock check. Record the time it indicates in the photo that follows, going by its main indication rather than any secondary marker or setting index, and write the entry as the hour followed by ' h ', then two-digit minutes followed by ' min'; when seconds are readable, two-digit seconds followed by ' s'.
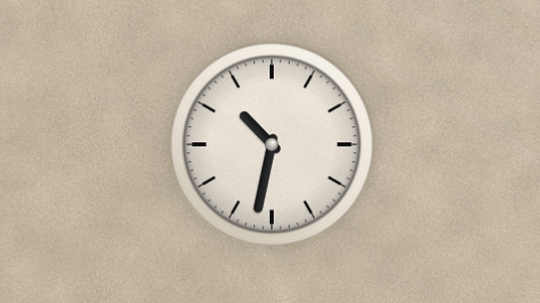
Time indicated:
10 h 32 min
